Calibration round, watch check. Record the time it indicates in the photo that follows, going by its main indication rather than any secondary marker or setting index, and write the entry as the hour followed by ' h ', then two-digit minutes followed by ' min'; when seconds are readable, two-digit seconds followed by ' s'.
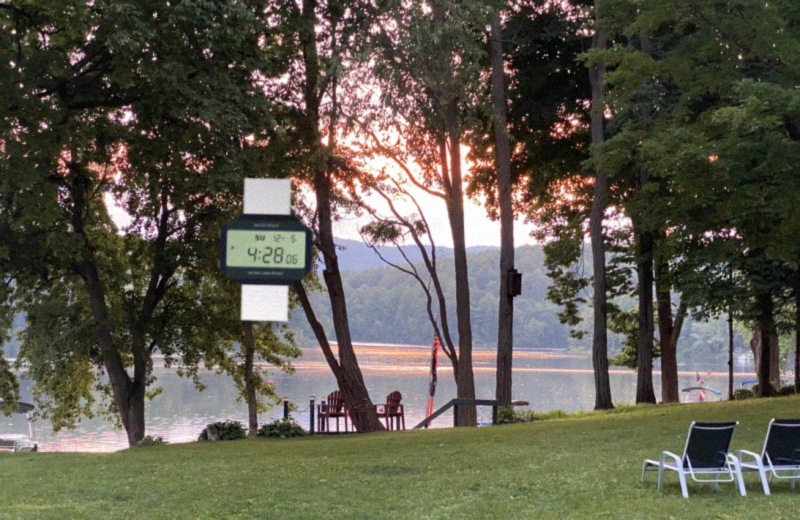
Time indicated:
4 h 28 min
